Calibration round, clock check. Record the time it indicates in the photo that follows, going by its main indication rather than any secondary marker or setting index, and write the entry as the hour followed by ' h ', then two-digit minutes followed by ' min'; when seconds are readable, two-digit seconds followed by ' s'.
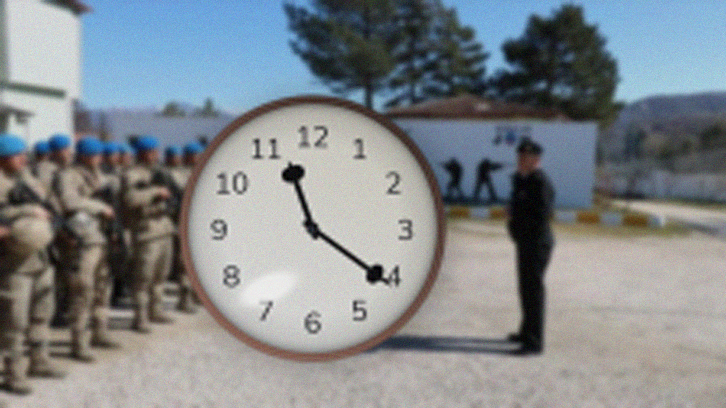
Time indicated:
11 h 21 min
